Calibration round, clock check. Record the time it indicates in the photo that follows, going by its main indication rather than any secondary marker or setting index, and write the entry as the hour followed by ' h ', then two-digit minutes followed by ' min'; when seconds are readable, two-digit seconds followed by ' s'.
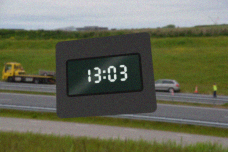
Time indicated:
13 h 03 min
